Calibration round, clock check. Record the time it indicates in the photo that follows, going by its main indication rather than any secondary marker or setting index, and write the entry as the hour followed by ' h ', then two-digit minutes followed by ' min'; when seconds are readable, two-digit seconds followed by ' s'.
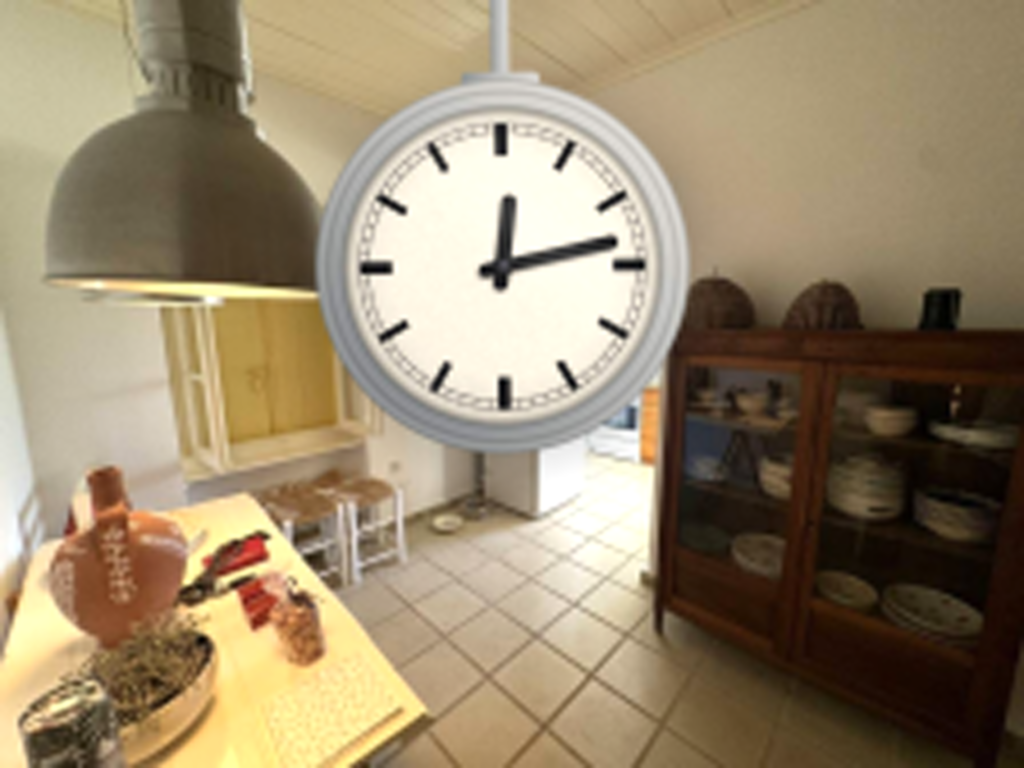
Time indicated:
12 h 13 min
